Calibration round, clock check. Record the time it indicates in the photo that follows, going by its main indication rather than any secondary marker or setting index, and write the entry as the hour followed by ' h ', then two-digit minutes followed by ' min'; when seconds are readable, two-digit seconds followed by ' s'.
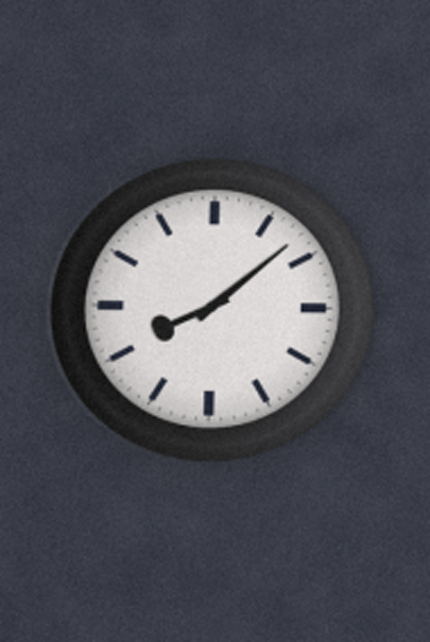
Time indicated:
8 h 08 min
